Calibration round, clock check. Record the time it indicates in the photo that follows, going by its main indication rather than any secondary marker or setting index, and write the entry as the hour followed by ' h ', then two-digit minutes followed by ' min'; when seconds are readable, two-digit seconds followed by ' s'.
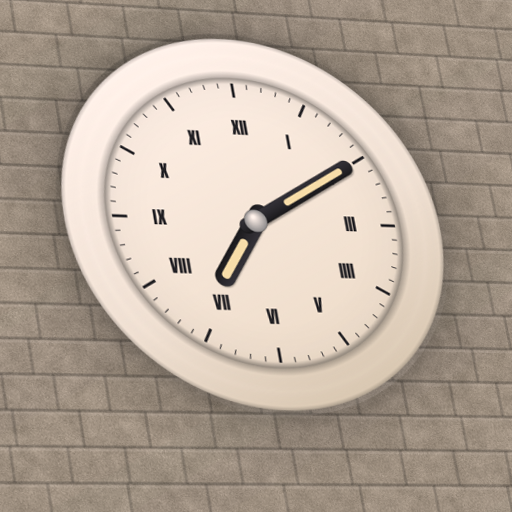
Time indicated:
7 h 10 min
